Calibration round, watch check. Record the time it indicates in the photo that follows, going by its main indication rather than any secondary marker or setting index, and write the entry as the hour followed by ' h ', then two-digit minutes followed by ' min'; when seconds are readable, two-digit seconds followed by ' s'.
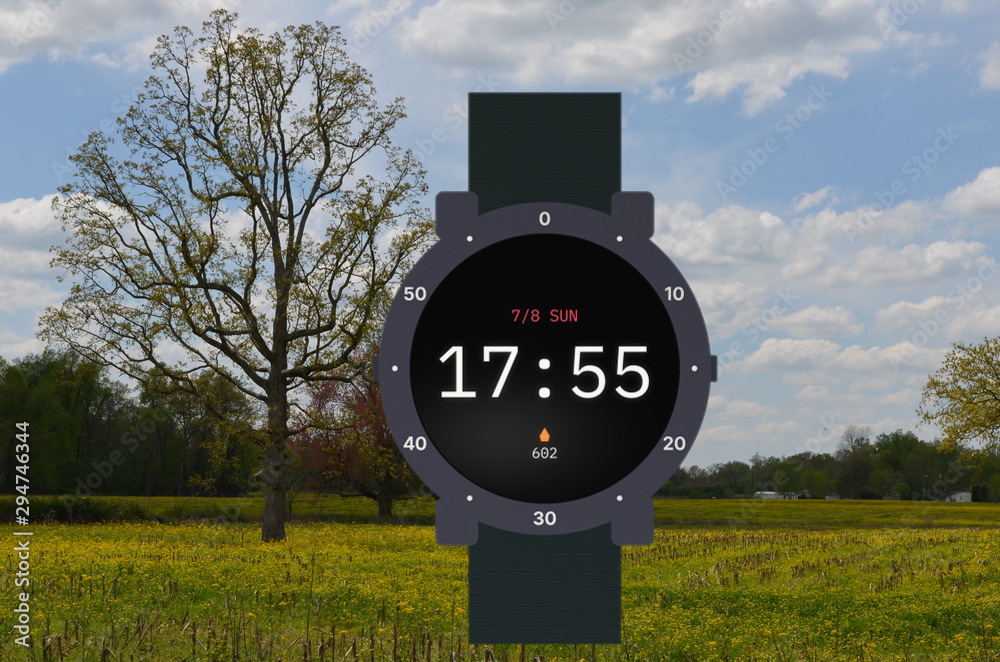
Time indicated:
17 h 55 min
